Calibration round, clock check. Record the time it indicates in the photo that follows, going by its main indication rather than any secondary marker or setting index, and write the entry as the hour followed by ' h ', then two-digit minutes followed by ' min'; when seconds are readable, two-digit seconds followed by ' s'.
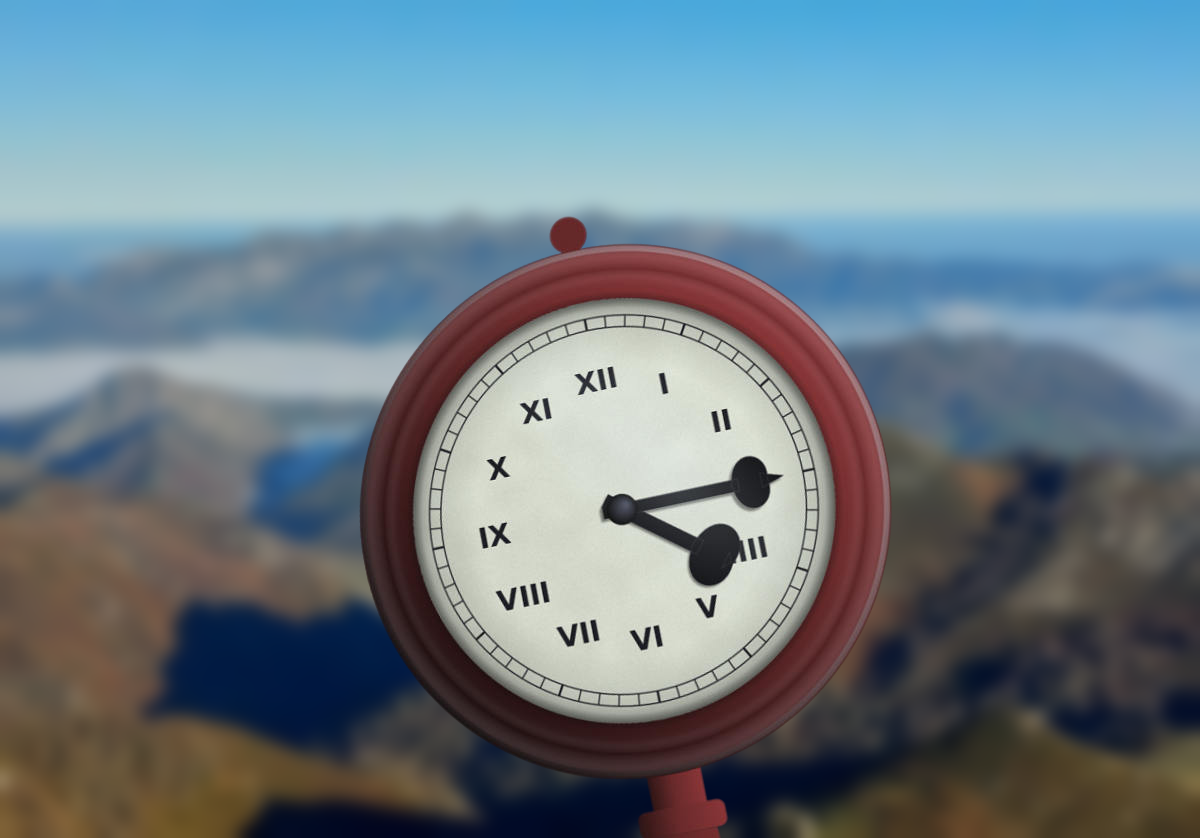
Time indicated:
4 h 15 min
